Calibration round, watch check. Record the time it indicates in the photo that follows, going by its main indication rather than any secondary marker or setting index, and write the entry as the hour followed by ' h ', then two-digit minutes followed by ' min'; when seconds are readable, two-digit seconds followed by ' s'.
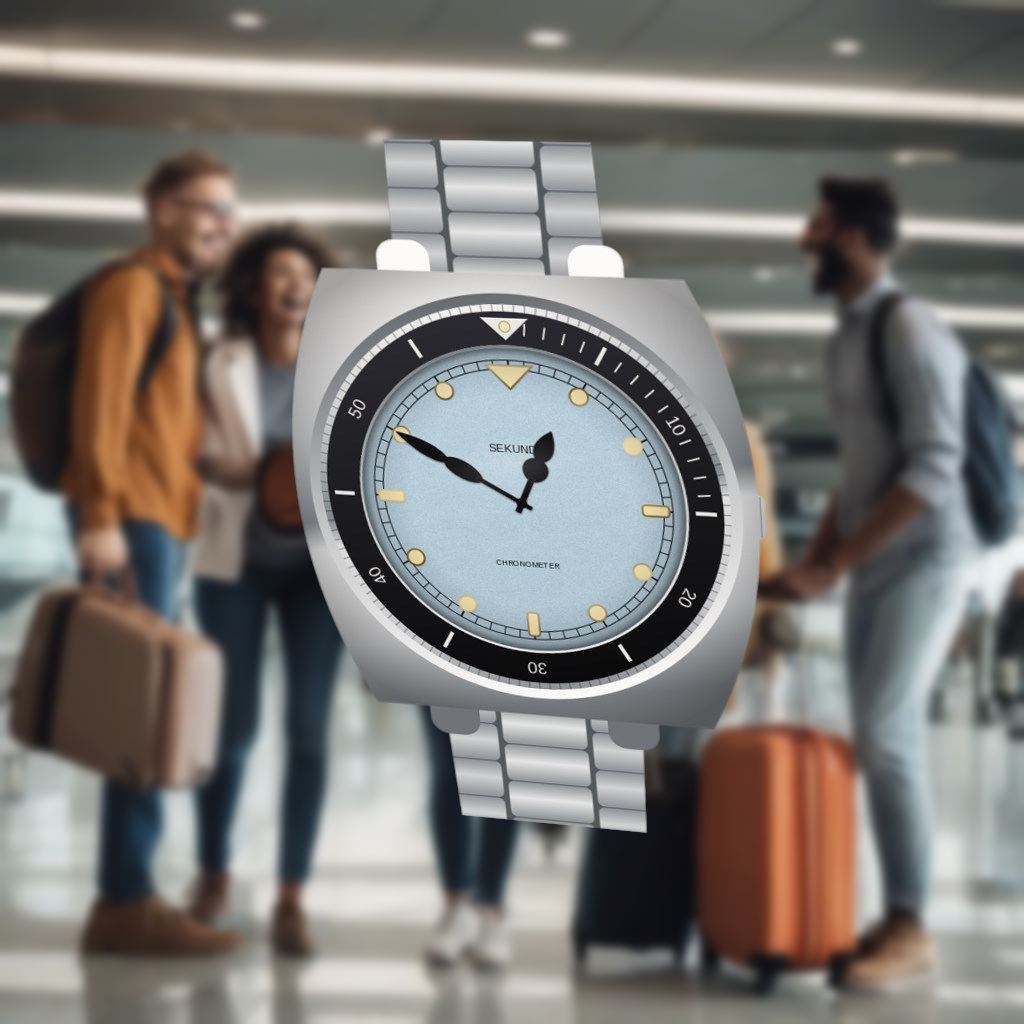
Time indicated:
12 h 50 min
